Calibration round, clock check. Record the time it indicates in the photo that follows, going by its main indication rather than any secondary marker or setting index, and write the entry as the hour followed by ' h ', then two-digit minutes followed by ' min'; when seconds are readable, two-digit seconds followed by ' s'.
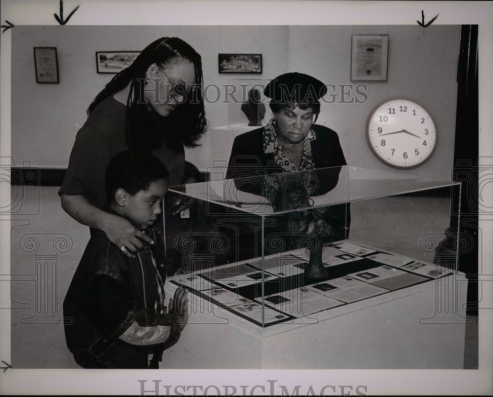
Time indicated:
3 h 43 min
